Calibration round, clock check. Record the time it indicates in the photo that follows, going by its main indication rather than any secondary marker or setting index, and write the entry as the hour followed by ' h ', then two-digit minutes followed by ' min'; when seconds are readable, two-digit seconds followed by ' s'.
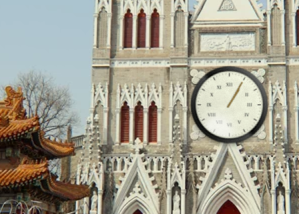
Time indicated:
1 h 05 min
